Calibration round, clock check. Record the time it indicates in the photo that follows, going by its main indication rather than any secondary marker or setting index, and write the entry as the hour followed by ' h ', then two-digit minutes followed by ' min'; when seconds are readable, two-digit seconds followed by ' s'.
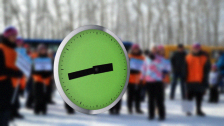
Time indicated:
2 h 43 min
